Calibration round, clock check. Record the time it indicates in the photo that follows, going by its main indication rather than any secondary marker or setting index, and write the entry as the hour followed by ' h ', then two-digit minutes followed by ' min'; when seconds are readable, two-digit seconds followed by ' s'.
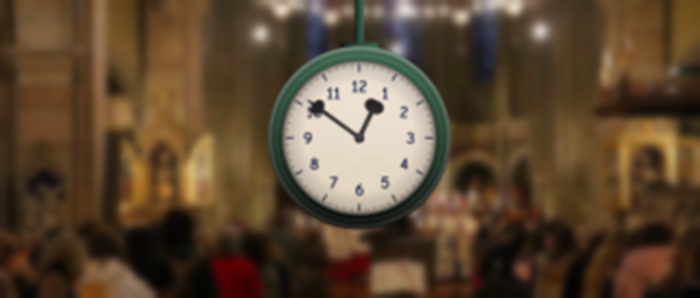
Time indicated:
12 h 51 min
